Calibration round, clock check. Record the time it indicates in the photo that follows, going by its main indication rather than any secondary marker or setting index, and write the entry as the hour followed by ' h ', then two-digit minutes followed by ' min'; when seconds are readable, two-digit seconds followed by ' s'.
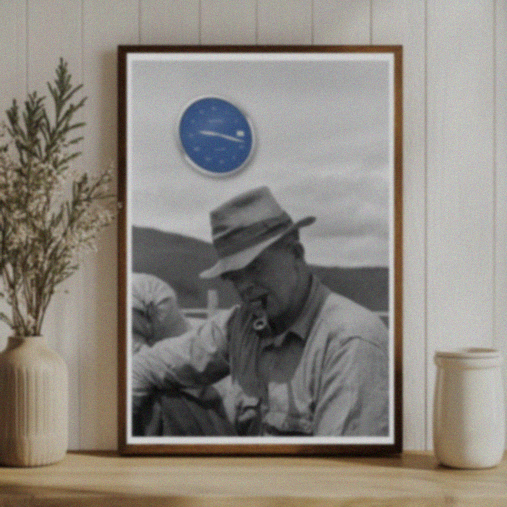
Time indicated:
9 h 18 min
